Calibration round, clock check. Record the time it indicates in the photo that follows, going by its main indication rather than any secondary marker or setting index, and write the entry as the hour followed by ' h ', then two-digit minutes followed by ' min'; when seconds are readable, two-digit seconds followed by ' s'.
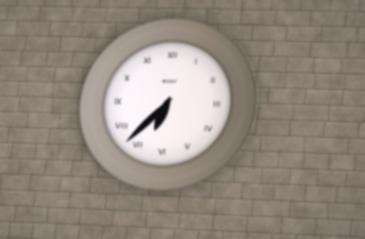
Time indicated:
6 h 37 min
